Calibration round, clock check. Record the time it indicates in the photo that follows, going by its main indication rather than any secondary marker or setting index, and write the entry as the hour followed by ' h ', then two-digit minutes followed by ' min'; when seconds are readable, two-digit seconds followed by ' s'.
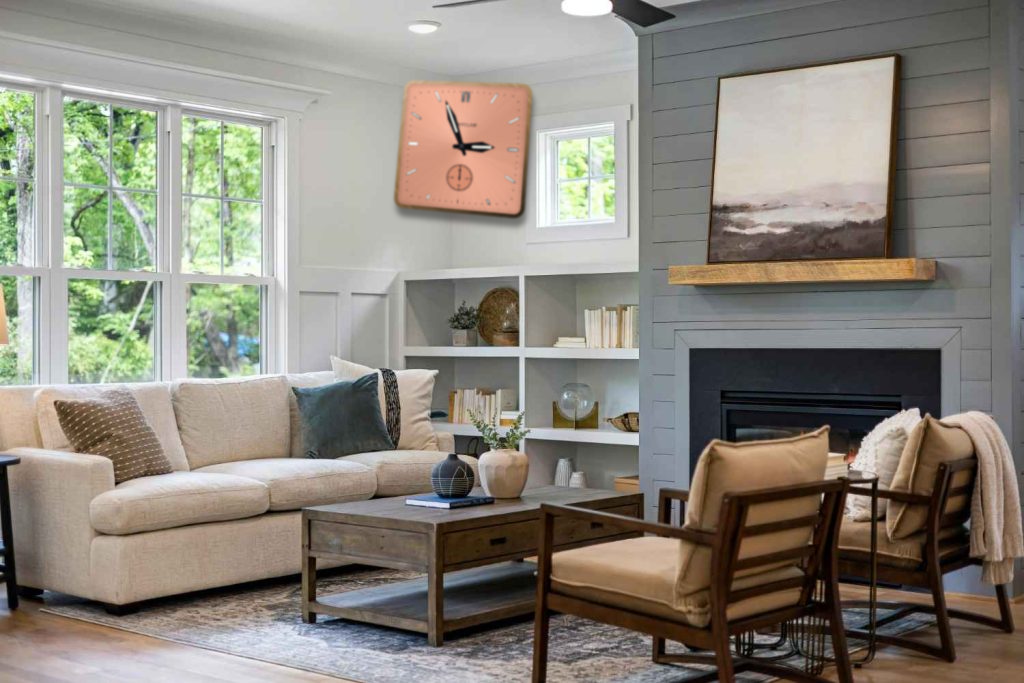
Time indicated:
2 h 56 min
